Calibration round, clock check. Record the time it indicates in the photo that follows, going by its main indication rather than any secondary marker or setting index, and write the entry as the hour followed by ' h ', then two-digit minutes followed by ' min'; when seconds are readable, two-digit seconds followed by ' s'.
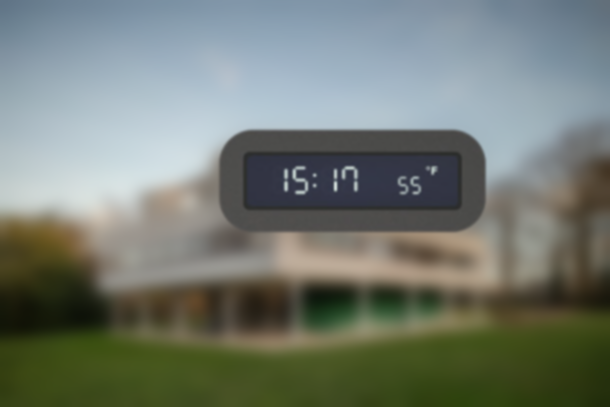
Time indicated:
15 h 17 min
